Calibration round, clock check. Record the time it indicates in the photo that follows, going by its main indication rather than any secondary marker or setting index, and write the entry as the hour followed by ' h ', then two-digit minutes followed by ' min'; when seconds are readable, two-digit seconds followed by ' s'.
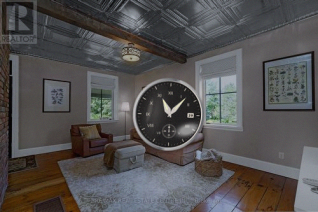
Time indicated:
11 h 07 min
